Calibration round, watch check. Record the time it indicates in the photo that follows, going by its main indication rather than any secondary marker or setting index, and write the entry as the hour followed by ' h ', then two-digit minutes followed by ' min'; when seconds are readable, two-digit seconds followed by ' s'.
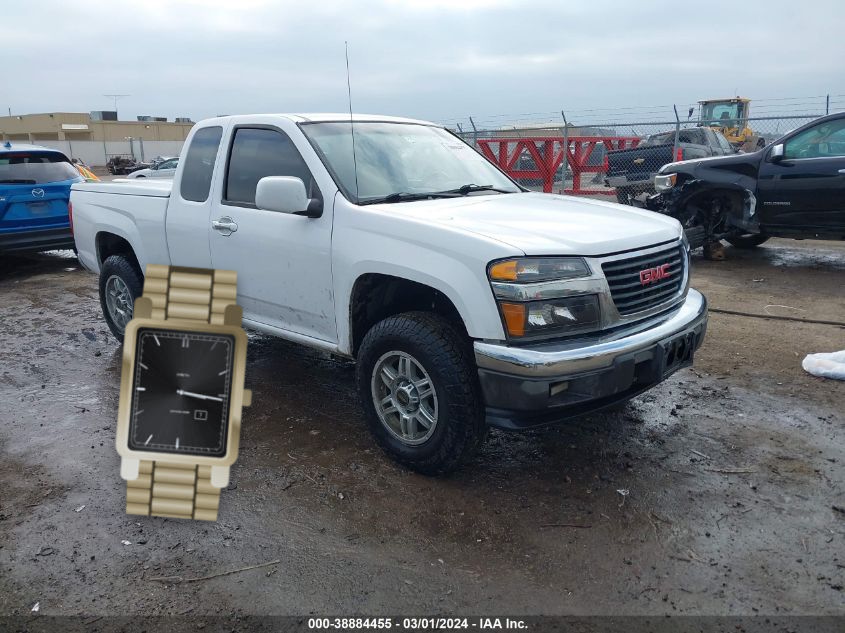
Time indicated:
3 h 16 min
